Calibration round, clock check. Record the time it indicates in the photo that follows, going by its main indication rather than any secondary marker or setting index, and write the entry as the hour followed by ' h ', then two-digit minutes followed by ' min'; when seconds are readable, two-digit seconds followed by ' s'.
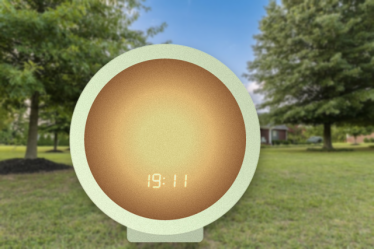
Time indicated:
19 h 11 min
